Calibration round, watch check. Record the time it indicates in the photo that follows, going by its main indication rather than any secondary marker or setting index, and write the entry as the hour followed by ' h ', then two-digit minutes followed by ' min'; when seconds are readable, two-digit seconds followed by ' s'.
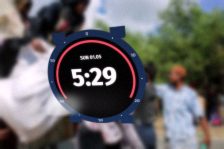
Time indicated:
5 h 29 min
